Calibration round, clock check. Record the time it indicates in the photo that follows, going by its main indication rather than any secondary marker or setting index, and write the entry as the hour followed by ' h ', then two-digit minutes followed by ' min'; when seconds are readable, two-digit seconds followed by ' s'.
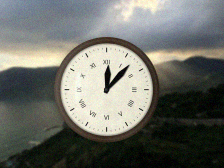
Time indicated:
12 h 07 min
